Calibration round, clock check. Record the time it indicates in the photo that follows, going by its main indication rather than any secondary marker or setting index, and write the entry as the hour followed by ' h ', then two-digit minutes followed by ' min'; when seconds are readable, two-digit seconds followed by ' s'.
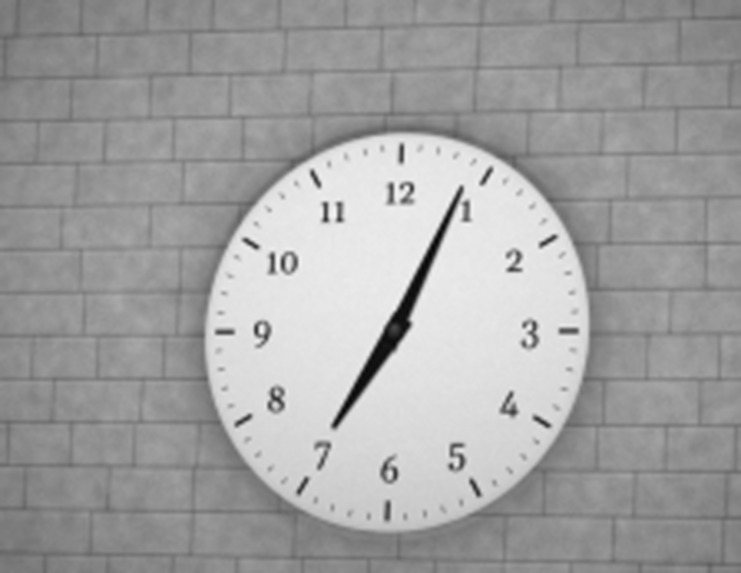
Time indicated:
7 h 04 min
